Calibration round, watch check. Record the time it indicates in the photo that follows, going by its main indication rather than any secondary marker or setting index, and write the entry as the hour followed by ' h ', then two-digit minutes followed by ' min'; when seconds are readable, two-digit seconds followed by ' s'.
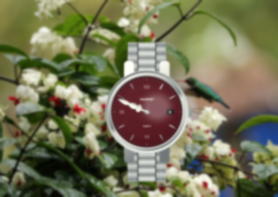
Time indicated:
9 h 49 min
